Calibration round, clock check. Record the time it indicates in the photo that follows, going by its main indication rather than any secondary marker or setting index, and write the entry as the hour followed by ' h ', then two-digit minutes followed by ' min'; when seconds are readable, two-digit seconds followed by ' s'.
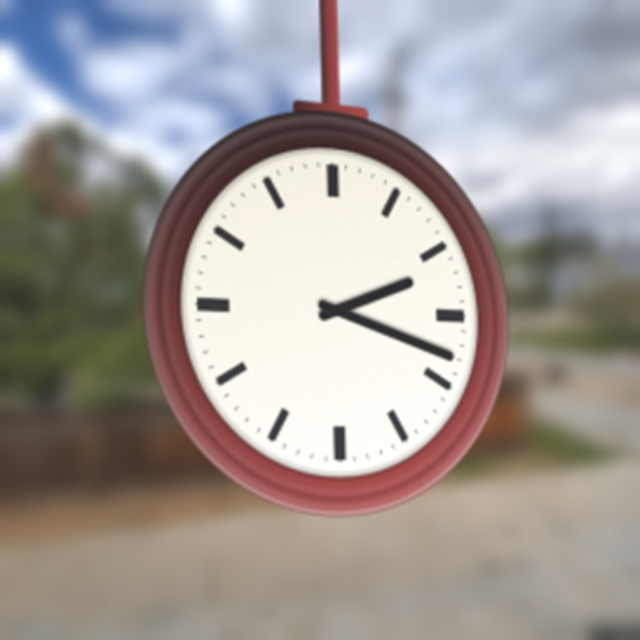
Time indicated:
2 h 18 min
